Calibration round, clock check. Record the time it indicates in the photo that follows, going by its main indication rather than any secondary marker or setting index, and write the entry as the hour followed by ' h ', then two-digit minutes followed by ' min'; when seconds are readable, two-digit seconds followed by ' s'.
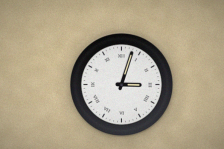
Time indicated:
3 h 03 min
